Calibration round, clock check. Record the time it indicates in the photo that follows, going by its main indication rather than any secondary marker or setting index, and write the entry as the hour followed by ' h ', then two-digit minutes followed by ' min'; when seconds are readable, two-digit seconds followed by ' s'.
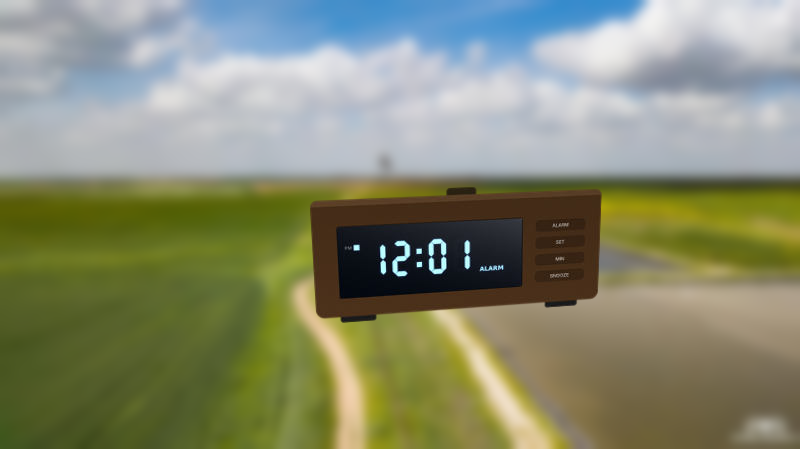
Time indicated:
12 h 01 min
